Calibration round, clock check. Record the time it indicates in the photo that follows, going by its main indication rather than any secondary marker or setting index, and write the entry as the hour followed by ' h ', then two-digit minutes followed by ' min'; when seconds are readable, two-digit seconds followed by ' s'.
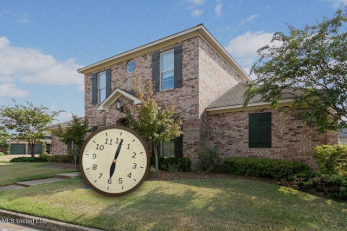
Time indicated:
6 h 01 min
